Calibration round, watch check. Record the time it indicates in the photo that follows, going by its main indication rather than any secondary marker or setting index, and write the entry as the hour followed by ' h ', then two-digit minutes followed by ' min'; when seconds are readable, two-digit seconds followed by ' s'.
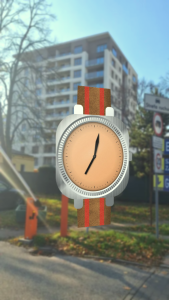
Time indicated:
7 h 02 min
